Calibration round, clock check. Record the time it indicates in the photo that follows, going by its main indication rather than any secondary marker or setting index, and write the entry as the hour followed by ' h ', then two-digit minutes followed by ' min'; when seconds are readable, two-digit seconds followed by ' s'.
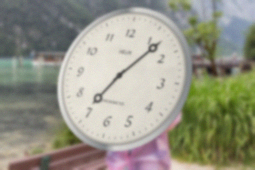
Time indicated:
7 h 07 min
